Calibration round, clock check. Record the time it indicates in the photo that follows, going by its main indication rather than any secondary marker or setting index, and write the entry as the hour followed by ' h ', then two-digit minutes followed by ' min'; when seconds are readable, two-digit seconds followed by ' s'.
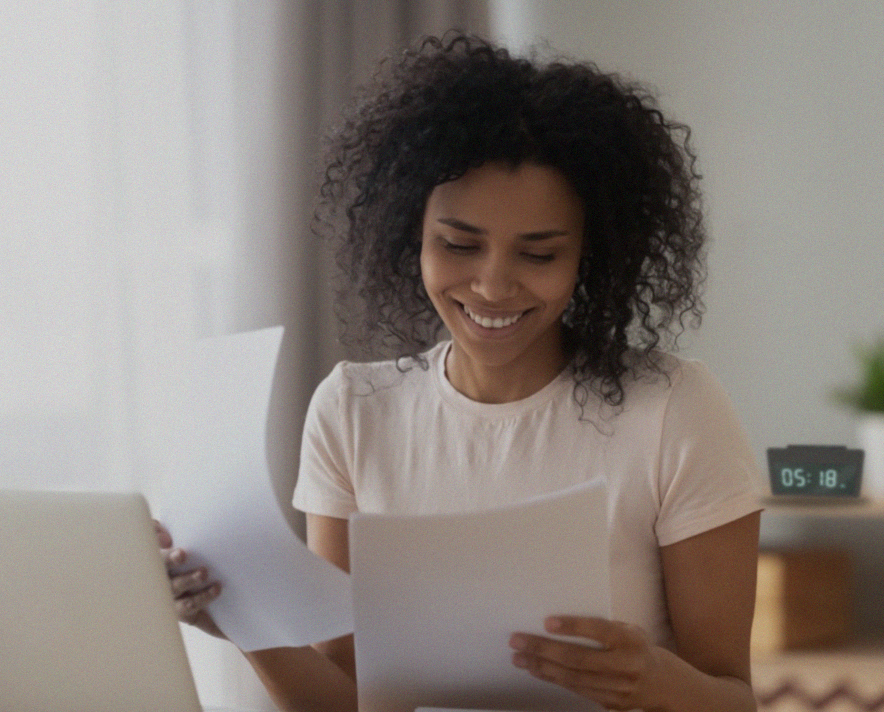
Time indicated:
5 h 18 min
